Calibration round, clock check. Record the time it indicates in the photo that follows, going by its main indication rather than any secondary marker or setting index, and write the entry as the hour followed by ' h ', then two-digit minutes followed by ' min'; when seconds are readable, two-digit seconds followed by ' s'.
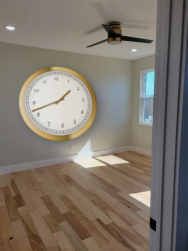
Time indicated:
1 h 42 min
